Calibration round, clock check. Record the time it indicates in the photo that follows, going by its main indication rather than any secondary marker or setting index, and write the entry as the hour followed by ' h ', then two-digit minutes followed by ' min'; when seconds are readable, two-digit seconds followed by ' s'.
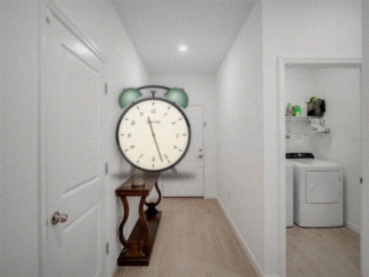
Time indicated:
11 h 27 min
